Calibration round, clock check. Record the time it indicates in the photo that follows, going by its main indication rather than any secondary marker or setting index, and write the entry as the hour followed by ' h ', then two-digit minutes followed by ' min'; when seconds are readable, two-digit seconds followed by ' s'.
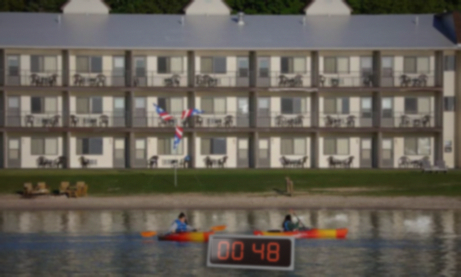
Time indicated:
0 h 48 min
